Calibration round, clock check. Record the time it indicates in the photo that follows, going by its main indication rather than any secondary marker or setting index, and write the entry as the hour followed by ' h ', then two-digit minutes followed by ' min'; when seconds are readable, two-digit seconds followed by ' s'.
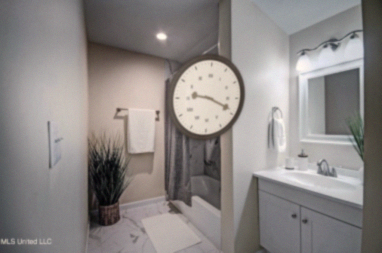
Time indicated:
9 h 19 min
